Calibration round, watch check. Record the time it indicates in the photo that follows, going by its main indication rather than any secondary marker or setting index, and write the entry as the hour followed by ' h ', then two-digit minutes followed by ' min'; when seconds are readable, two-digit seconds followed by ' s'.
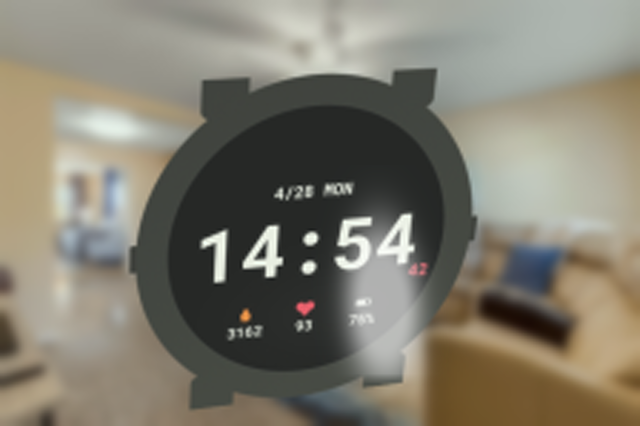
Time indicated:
14 h 54 min
